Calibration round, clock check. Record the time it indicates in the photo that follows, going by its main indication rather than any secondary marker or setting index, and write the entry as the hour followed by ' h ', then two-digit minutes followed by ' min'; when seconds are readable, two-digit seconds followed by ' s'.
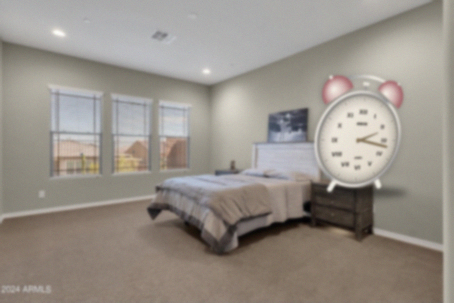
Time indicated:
2 h 17 min
